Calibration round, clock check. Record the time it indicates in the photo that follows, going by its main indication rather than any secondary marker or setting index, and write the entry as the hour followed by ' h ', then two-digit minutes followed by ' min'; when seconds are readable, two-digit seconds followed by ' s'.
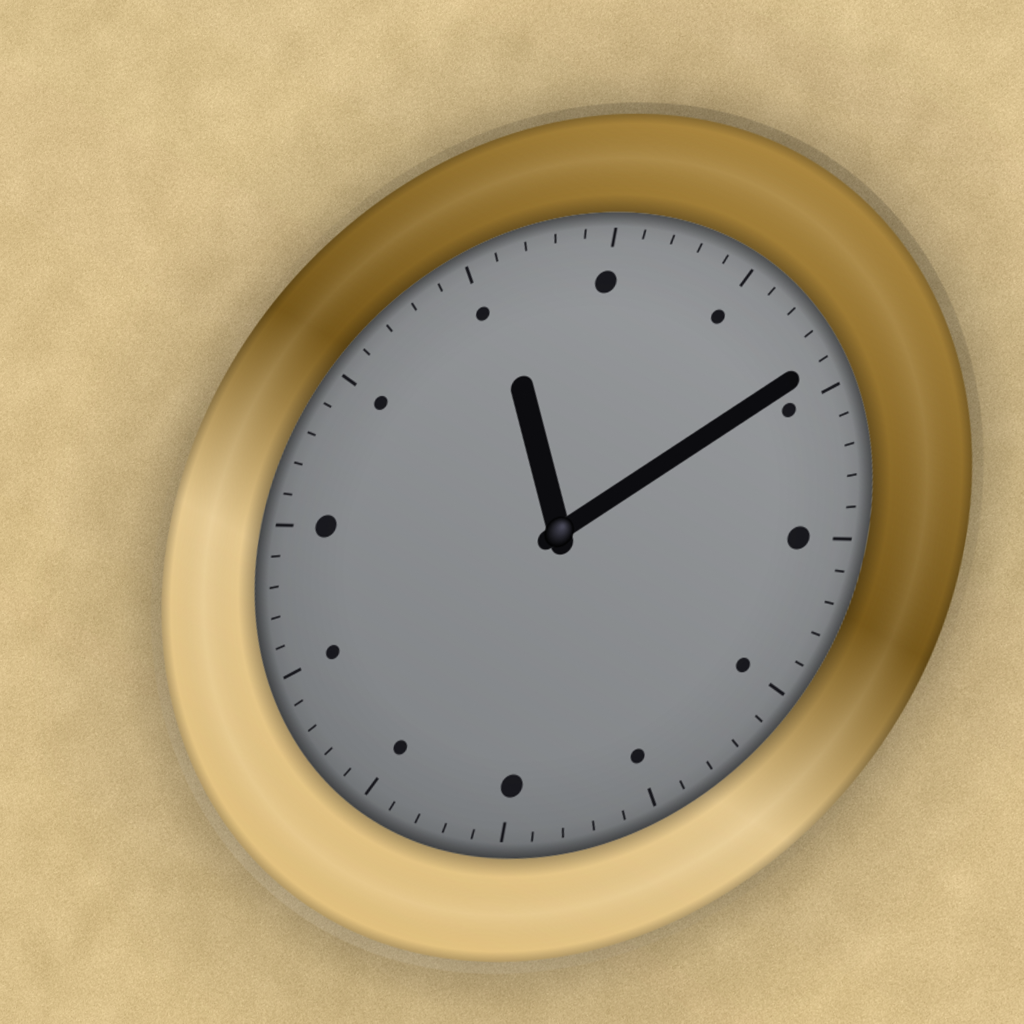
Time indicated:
11 h 09 min
